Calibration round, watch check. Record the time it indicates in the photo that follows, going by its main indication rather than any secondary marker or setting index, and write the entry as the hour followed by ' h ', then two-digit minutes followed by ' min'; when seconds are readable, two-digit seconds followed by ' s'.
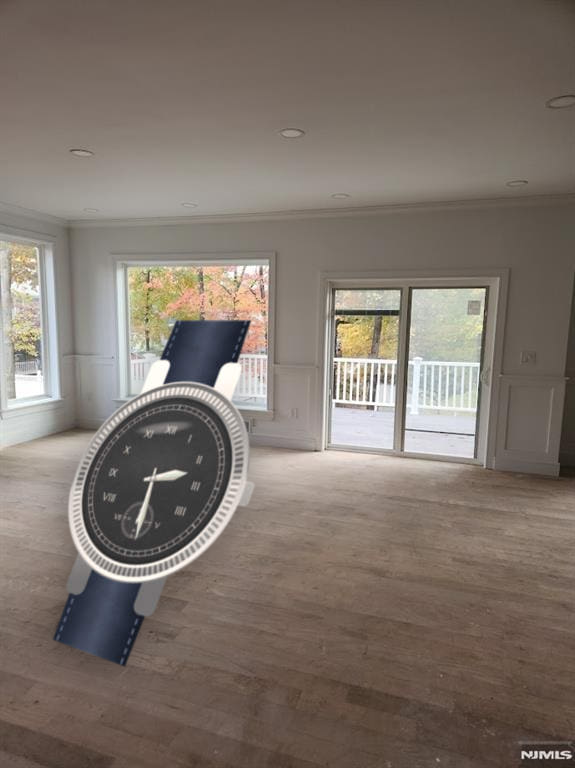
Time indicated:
2 h 29 min
